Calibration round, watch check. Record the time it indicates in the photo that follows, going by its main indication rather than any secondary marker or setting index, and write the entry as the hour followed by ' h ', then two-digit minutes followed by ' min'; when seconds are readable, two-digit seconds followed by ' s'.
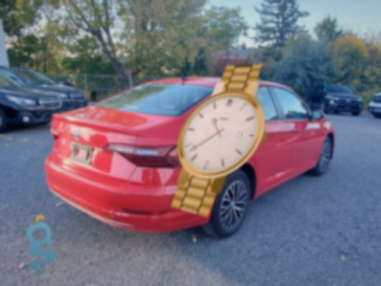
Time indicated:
10 h 38 min
